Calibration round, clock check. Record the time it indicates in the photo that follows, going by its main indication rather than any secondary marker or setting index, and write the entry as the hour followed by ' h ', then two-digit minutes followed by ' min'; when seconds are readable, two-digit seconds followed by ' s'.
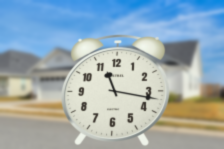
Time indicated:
11 h 17 min
